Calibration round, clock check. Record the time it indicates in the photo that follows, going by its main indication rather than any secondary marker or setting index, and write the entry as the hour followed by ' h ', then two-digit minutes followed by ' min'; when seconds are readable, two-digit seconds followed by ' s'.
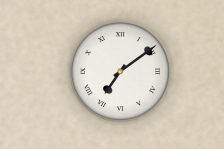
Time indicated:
7 h 09 min
